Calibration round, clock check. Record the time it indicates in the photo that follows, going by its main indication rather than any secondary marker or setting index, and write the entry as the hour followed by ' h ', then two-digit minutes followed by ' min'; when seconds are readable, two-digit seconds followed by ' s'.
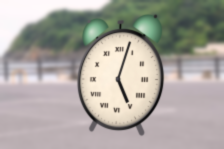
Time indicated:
5 h 03 min
